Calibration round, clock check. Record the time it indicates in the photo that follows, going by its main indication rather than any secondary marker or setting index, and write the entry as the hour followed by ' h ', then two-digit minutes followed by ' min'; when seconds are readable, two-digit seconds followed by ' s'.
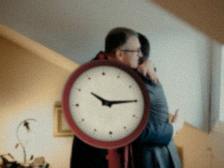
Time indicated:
10 h 15 min
